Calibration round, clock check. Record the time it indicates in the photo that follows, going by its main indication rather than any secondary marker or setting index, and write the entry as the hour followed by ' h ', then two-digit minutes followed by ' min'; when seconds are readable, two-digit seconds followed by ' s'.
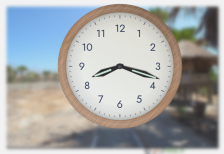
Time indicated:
8 h 18 min
